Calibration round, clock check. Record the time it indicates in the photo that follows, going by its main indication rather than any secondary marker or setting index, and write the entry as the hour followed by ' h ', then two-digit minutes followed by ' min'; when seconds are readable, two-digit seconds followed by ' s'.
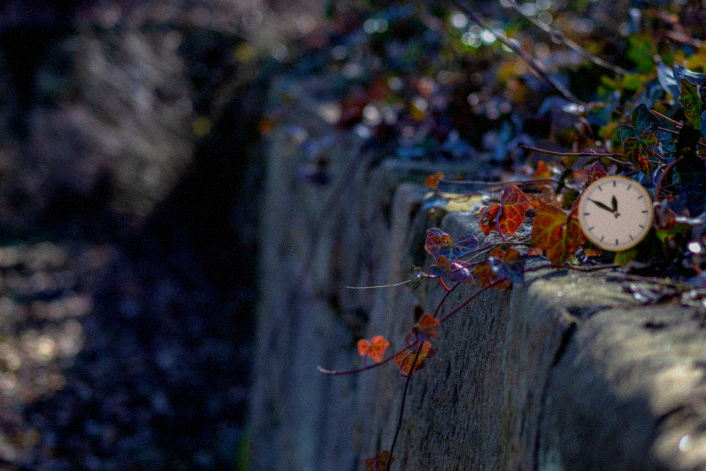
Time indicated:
11 h 50 min
